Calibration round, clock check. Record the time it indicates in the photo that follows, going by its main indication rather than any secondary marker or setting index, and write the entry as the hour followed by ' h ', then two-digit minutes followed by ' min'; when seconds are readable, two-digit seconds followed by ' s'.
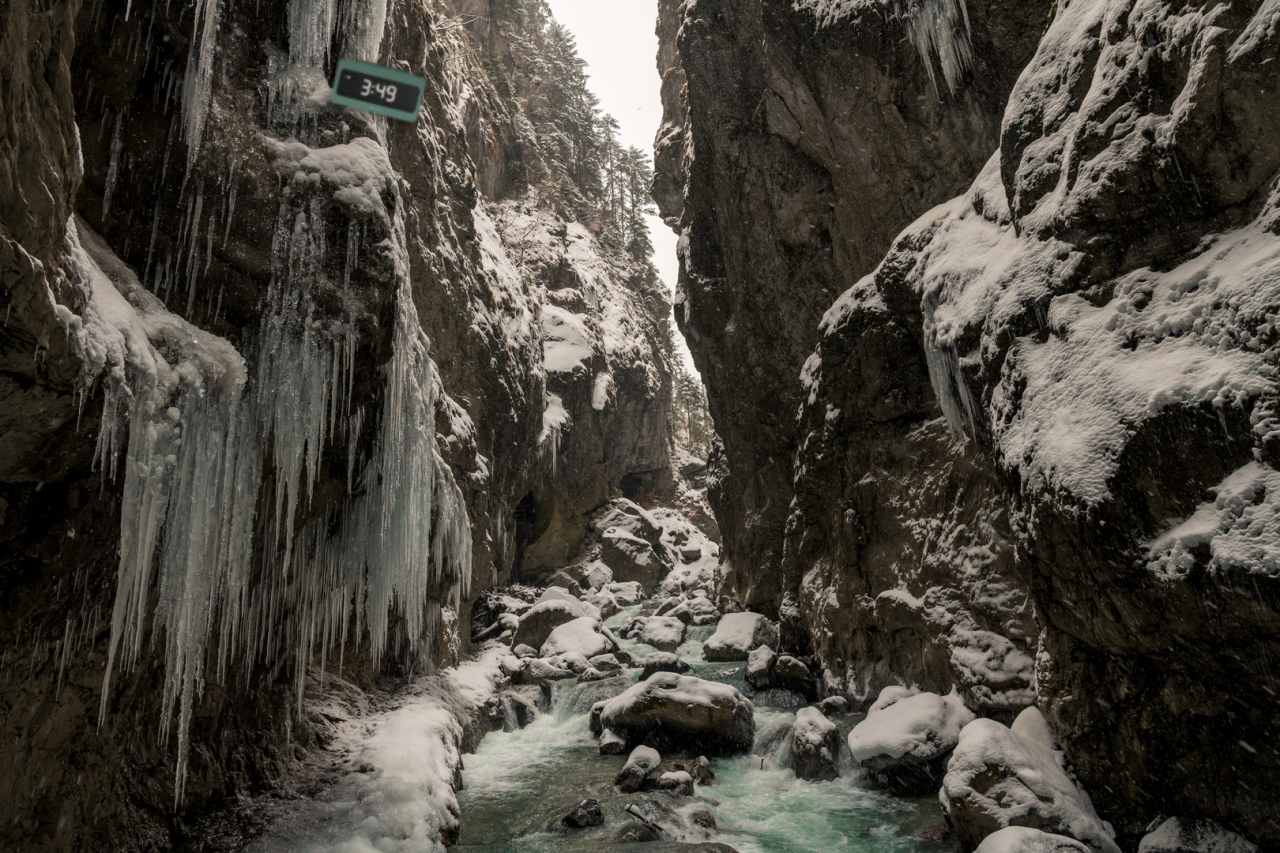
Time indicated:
3 h 49 min
